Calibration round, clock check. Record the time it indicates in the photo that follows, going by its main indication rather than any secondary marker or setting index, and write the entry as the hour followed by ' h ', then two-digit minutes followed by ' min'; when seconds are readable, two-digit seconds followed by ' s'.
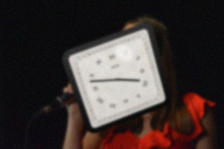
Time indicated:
3 h 48 min
